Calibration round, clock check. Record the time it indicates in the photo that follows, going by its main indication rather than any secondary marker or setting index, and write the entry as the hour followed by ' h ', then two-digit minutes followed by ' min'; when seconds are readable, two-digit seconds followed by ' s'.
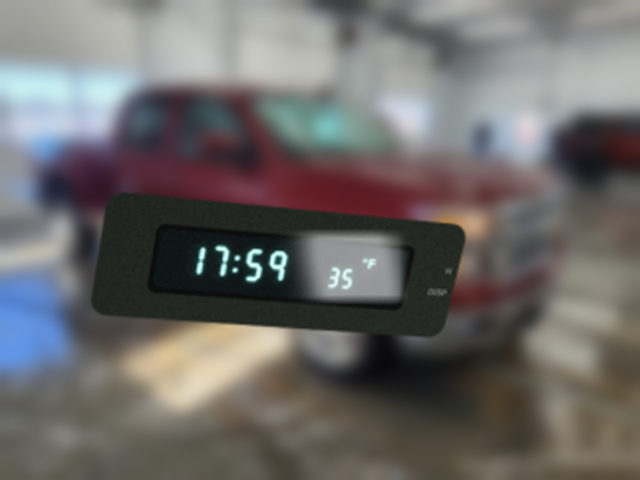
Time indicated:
17 h 59 min
